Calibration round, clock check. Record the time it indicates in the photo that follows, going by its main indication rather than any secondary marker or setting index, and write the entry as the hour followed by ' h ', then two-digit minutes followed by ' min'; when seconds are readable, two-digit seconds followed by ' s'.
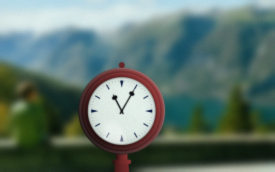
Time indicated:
11 h 05 min
